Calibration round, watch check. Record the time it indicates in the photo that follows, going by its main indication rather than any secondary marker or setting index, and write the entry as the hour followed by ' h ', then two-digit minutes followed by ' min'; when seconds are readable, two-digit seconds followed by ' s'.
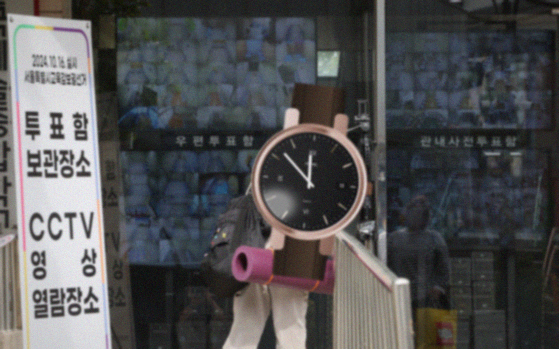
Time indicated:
11 h 52 min
